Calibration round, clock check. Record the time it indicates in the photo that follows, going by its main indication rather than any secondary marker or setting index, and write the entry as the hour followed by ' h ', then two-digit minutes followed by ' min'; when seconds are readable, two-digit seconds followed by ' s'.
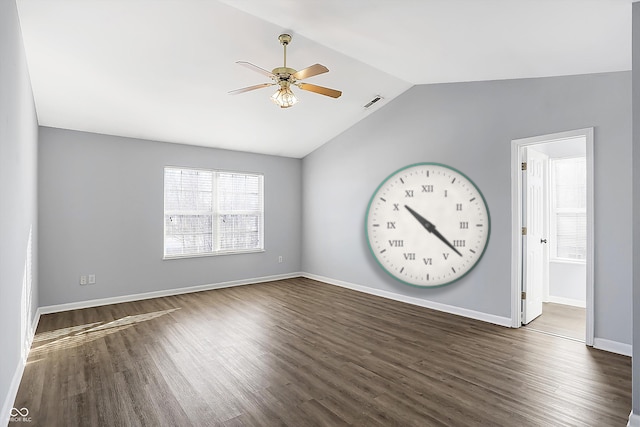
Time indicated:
10 h 22 min
